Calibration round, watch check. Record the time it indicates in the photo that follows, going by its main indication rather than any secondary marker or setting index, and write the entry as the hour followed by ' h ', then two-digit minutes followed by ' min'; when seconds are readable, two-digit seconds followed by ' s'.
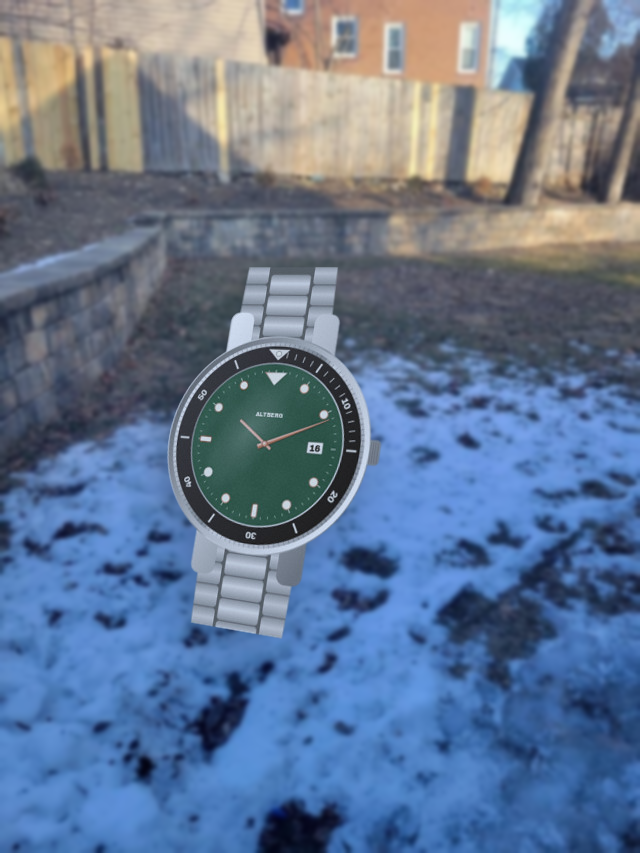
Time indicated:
10 h 11 min
